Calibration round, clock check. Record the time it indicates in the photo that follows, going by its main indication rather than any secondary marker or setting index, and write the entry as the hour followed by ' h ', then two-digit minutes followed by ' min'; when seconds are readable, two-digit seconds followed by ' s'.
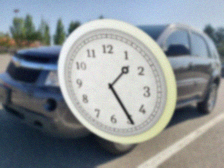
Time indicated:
1 h 25 min
